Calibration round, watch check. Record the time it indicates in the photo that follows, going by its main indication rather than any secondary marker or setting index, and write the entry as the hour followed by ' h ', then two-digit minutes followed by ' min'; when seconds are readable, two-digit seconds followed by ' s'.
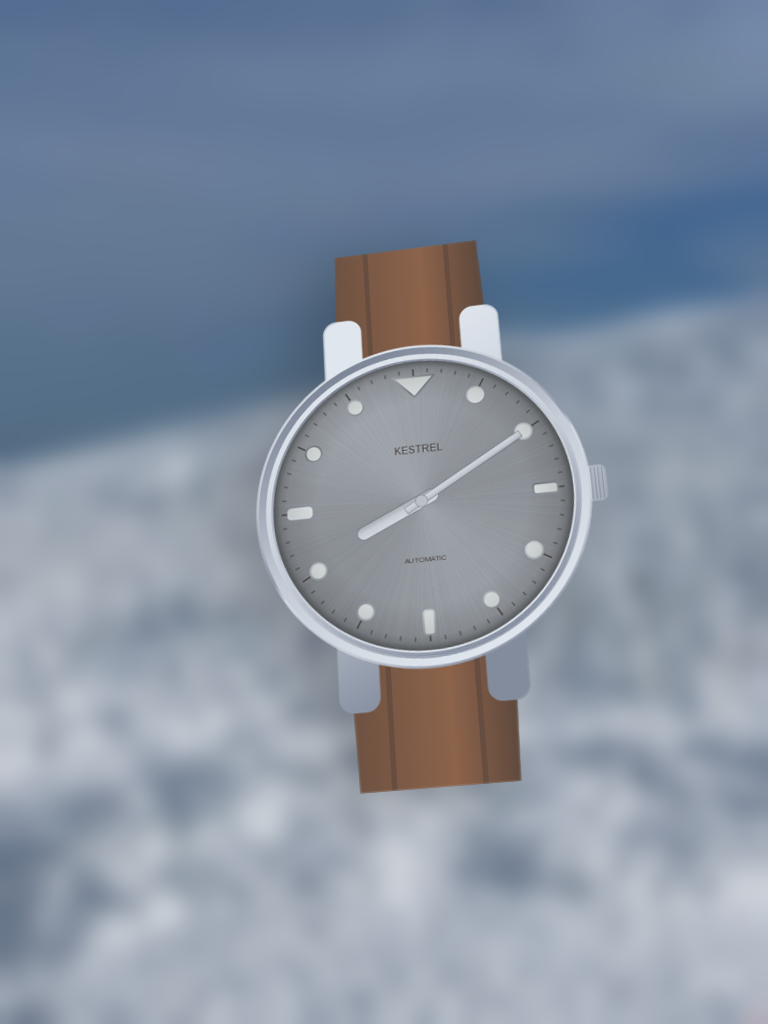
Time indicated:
8 h 10 min
